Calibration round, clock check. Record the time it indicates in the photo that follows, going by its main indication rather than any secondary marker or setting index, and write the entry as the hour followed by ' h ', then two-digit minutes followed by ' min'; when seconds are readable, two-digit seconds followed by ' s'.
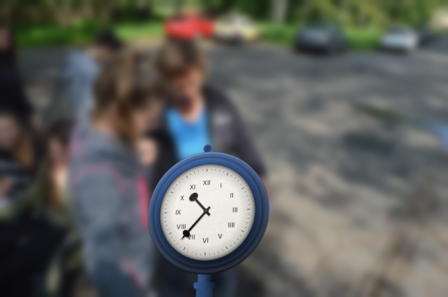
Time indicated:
10 h 37 min
